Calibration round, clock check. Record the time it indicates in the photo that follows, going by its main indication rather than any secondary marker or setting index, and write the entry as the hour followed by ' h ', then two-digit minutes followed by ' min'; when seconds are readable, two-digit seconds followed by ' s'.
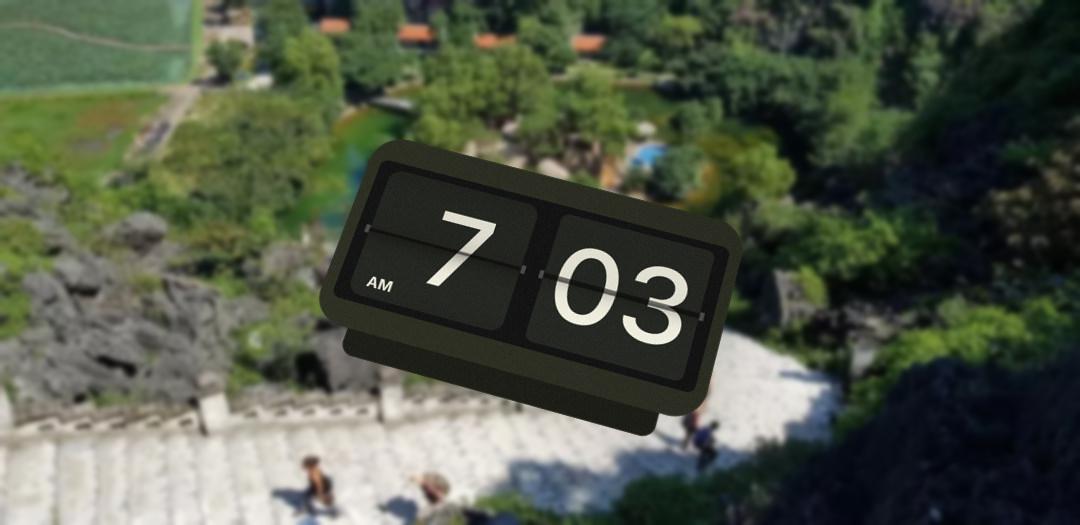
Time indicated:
7 h 03 min
